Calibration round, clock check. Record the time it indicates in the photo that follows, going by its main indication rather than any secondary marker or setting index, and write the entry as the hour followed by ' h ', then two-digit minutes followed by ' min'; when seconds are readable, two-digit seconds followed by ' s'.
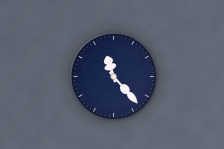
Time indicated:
11 h 23 min
